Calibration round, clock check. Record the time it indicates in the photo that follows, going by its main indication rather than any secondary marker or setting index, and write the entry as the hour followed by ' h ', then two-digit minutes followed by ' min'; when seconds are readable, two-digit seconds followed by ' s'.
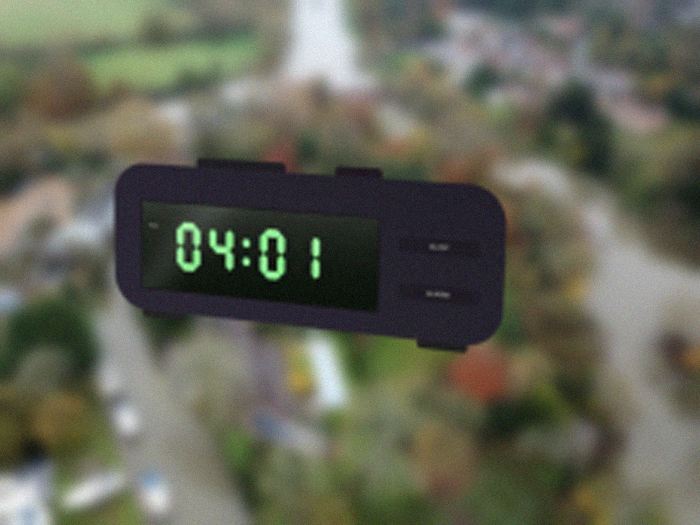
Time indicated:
4 h 01 min
